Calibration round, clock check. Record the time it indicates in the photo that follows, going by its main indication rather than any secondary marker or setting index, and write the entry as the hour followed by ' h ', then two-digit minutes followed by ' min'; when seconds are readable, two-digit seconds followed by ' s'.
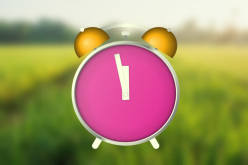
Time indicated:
11 h 58 min
